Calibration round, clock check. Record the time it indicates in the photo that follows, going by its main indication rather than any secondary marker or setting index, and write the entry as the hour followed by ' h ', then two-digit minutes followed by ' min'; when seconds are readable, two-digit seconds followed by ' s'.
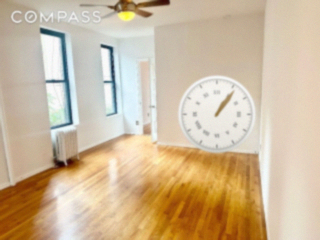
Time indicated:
1 h 06 min
